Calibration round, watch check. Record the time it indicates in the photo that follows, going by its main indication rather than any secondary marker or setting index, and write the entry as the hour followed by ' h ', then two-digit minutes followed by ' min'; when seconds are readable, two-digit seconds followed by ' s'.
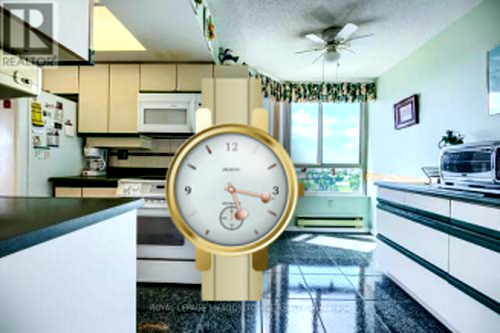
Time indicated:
5 h 17 min
